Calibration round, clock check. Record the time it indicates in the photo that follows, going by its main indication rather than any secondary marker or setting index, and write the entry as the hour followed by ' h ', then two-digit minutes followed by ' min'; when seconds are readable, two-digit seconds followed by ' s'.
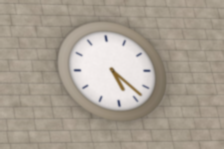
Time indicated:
5 h 23 min
